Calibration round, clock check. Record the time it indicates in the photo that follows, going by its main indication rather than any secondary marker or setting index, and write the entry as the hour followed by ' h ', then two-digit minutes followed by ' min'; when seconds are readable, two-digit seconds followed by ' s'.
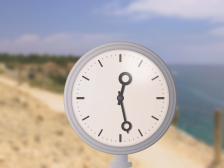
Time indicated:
12 h 28 min
